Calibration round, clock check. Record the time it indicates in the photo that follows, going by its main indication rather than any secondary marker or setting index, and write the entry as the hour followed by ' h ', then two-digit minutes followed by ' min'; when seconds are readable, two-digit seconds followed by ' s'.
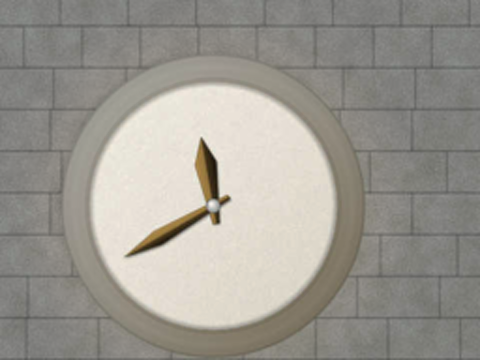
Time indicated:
11 h 40 min
